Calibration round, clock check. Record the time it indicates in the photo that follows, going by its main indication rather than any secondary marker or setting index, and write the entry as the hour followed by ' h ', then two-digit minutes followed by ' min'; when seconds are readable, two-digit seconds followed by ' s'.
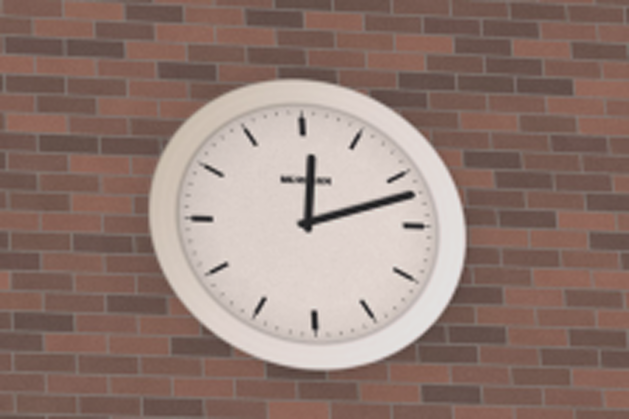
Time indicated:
12 h 12 min
